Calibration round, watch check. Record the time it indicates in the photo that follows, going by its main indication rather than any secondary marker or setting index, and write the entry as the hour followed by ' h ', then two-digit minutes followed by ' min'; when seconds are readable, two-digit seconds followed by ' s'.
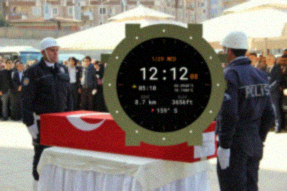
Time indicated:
12 h 12 min
